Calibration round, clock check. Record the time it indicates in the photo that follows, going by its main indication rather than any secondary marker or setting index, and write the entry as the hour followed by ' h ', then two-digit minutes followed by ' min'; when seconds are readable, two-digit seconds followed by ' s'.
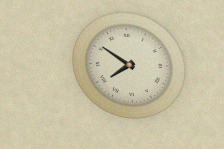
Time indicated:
7 h 51 min
